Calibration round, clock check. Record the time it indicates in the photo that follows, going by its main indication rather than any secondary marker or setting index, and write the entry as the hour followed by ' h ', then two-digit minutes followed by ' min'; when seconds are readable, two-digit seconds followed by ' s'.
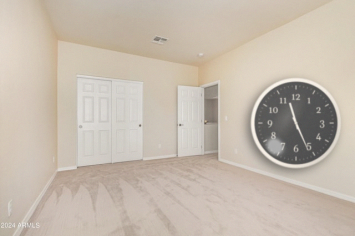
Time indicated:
11 h 26 min
